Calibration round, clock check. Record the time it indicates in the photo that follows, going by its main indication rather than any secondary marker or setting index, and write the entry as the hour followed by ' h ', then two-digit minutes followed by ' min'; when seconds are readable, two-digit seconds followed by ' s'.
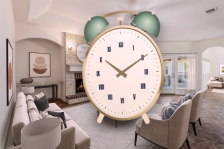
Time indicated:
10 h 10 min
